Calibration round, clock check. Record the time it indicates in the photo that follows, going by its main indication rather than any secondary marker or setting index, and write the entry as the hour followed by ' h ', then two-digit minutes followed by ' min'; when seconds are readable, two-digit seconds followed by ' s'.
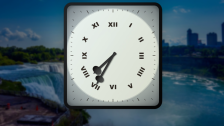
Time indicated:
7 h 35 min
